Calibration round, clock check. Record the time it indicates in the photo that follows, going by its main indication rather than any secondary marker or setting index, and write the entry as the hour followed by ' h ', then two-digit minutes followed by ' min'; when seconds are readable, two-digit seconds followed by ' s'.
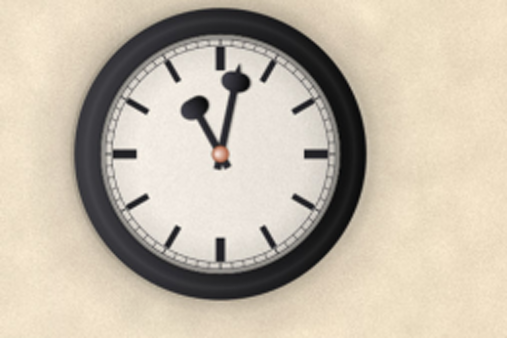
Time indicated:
11 h 02 min
